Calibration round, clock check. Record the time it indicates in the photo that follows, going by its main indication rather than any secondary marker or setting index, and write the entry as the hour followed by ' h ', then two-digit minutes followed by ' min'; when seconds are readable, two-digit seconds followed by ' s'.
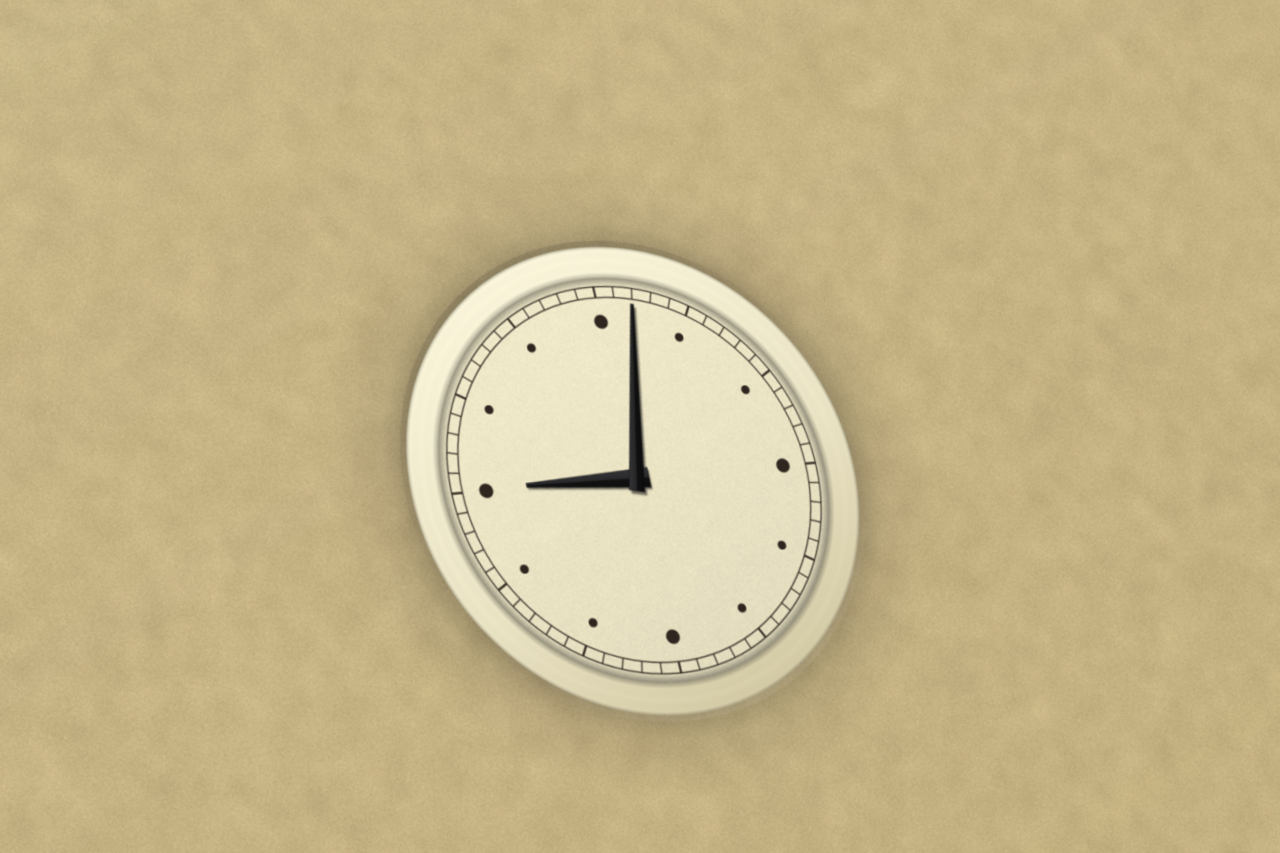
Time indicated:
9 h 02 min
